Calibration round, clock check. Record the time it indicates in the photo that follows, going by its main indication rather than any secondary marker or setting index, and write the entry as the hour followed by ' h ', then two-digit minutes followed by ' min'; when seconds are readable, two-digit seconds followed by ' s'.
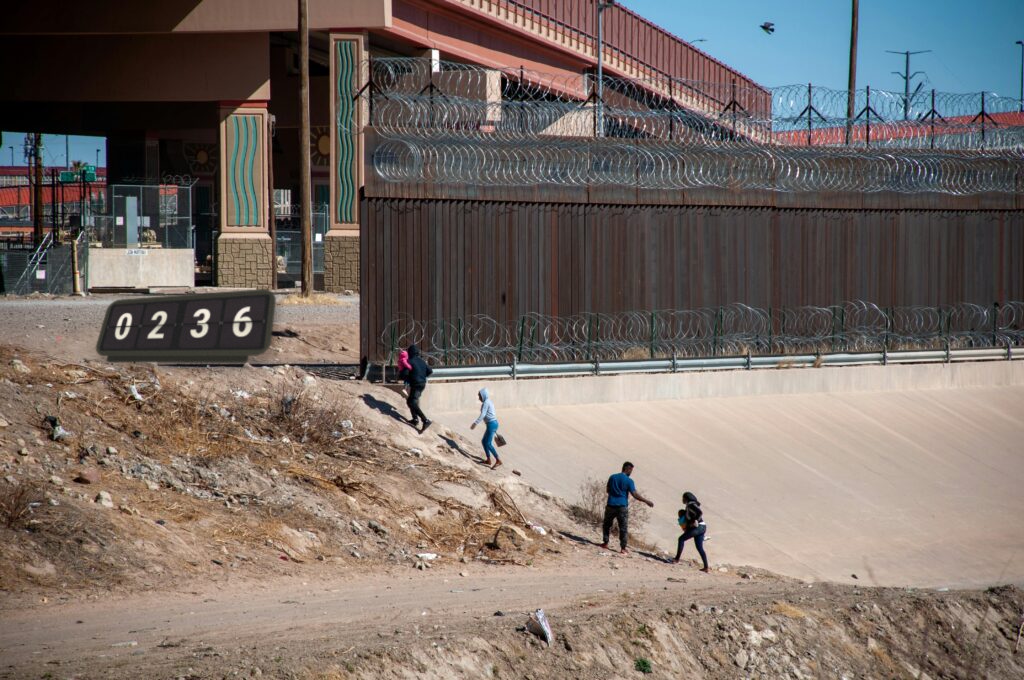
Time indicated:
2 h 36 min
